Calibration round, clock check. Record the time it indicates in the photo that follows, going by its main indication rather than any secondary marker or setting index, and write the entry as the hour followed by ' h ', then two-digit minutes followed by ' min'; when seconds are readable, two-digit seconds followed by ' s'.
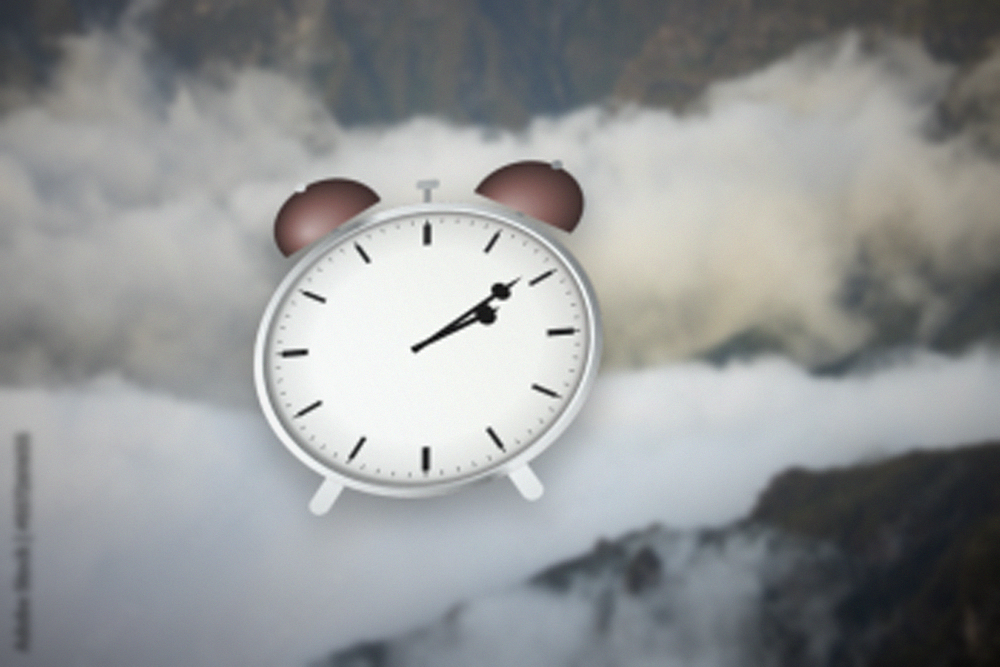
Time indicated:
2 h 09 min
